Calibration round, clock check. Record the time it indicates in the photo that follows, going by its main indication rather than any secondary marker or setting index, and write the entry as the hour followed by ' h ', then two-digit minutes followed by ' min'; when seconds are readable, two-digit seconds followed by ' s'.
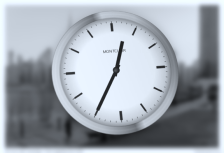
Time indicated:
12 h 35 min
